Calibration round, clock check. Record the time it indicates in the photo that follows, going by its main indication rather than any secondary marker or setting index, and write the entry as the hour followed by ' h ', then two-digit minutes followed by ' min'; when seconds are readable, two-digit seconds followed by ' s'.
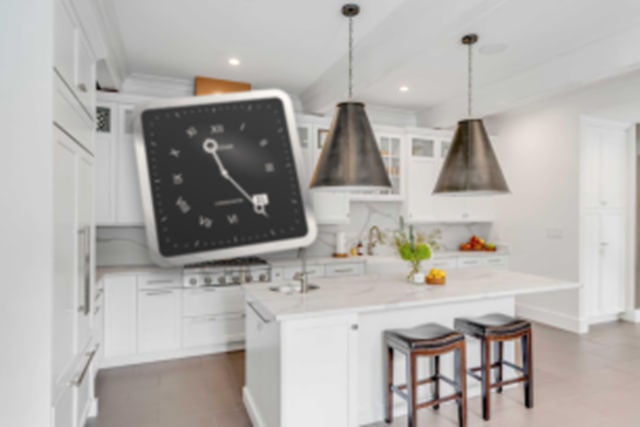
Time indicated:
11 h 24 min
